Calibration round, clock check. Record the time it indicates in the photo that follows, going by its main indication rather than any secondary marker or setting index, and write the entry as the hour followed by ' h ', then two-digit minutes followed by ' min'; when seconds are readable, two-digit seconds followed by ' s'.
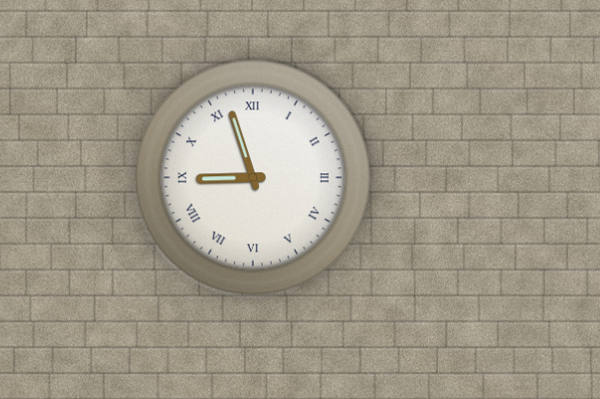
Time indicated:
8 h 57 min
